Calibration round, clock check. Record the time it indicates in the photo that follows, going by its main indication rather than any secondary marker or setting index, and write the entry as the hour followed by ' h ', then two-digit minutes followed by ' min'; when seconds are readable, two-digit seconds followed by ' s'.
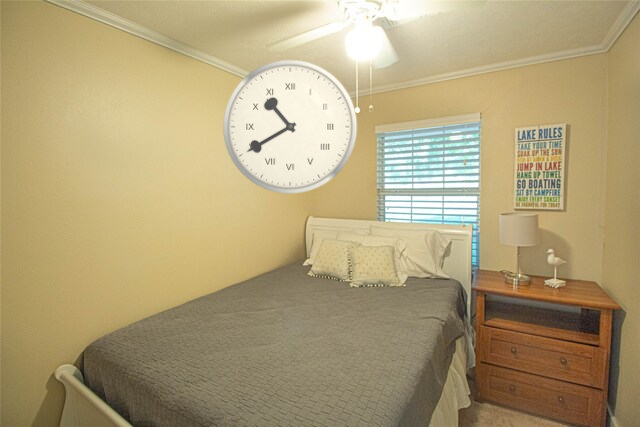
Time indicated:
10 h 40 min
